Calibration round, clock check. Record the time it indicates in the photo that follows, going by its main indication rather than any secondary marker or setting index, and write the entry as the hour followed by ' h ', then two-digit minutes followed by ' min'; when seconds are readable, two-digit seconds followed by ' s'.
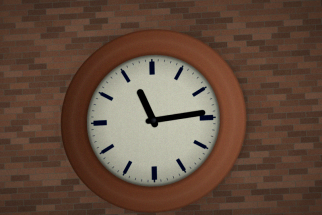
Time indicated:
11 h 14 min
